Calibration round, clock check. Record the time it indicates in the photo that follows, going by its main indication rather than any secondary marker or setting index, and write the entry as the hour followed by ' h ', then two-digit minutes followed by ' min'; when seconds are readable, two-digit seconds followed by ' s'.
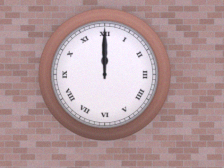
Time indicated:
12 h 00 min
